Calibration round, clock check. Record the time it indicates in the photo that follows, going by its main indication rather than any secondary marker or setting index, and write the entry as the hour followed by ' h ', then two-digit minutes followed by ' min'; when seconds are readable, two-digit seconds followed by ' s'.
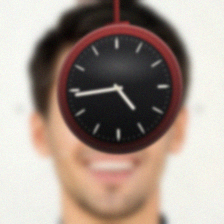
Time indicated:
4 h 44 min
